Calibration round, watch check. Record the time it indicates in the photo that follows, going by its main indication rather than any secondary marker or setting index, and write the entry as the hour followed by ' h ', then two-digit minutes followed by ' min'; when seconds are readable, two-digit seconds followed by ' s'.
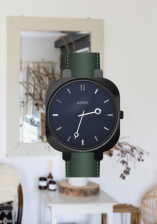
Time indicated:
2 h 33 min
